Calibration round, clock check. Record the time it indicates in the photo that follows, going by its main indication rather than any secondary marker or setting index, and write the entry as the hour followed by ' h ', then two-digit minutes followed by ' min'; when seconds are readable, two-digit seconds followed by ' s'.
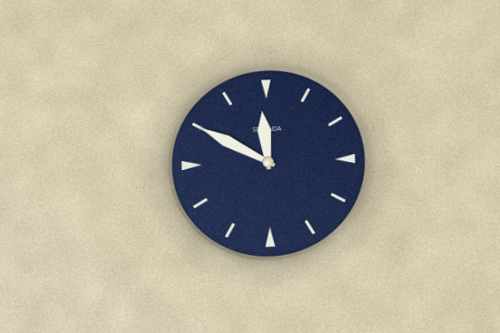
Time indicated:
11 h 50 min
